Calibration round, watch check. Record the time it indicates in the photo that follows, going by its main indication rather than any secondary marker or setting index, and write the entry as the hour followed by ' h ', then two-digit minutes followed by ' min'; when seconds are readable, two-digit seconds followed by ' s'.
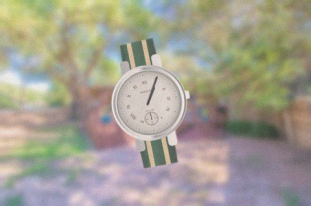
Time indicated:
1 h 05 min
